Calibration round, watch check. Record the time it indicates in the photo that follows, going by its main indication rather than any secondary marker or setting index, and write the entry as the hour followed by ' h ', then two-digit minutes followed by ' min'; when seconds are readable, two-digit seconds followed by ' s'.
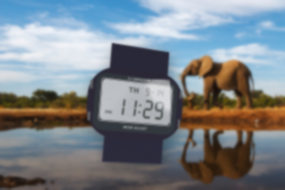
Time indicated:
11 h 29 min
